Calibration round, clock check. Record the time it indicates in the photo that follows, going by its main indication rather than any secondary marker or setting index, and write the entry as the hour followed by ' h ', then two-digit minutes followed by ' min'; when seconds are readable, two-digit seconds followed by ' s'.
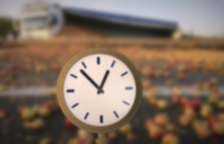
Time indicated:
12 h 53 min
